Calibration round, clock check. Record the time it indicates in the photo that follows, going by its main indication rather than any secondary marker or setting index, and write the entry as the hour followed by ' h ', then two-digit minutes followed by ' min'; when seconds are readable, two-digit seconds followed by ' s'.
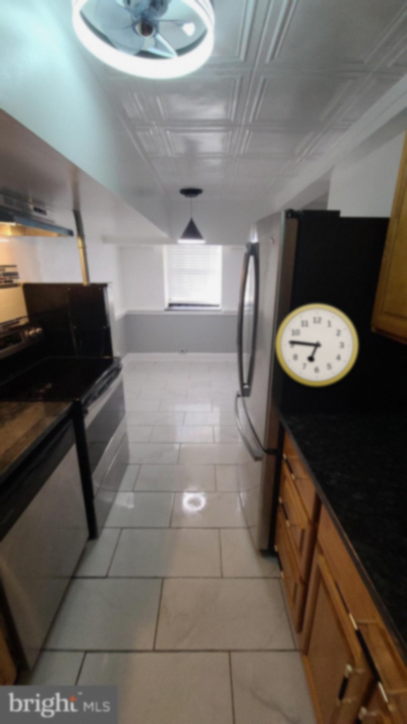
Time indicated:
6 h 46 min
